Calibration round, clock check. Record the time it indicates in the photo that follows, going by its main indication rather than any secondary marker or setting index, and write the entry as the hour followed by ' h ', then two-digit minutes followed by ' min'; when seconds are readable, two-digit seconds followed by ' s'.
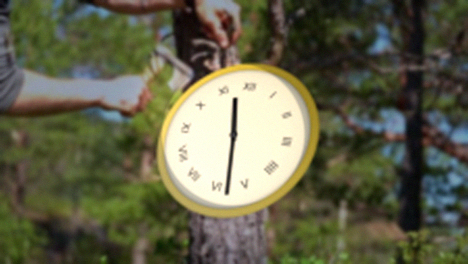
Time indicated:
11 h 28 min
